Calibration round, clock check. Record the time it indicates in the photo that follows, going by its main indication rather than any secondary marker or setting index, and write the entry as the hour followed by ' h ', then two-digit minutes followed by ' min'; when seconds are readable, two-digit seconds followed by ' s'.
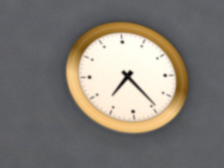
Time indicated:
7 h 24 min
